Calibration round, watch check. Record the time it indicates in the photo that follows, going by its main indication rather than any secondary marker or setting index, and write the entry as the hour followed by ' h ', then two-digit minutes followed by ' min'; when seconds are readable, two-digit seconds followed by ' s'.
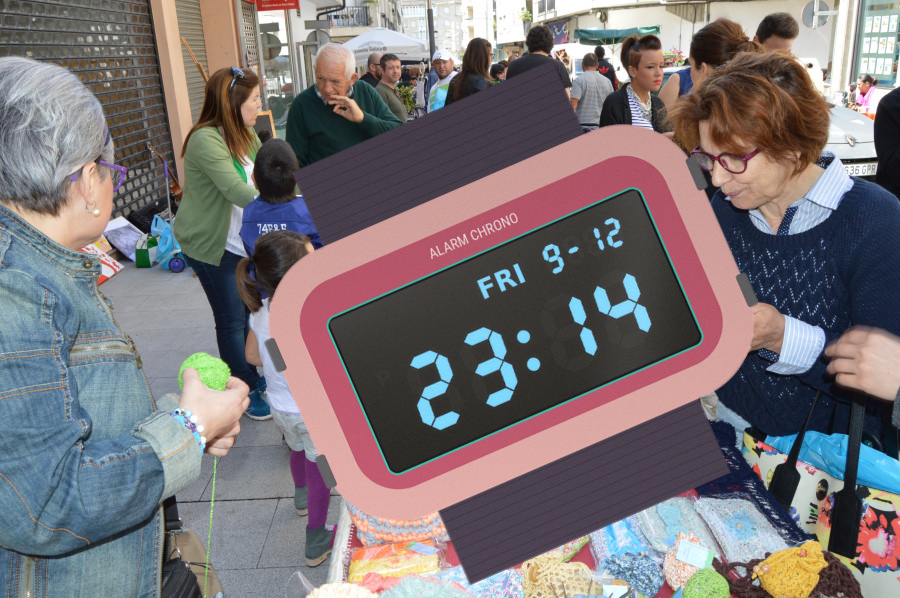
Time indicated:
23 h 14 min
